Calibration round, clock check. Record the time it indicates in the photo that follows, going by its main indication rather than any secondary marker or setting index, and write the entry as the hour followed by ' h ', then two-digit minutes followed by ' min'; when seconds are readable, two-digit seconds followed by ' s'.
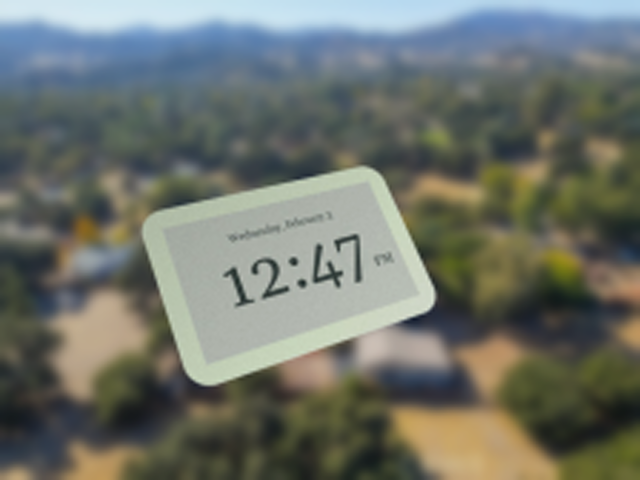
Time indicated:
12 h 47 min
